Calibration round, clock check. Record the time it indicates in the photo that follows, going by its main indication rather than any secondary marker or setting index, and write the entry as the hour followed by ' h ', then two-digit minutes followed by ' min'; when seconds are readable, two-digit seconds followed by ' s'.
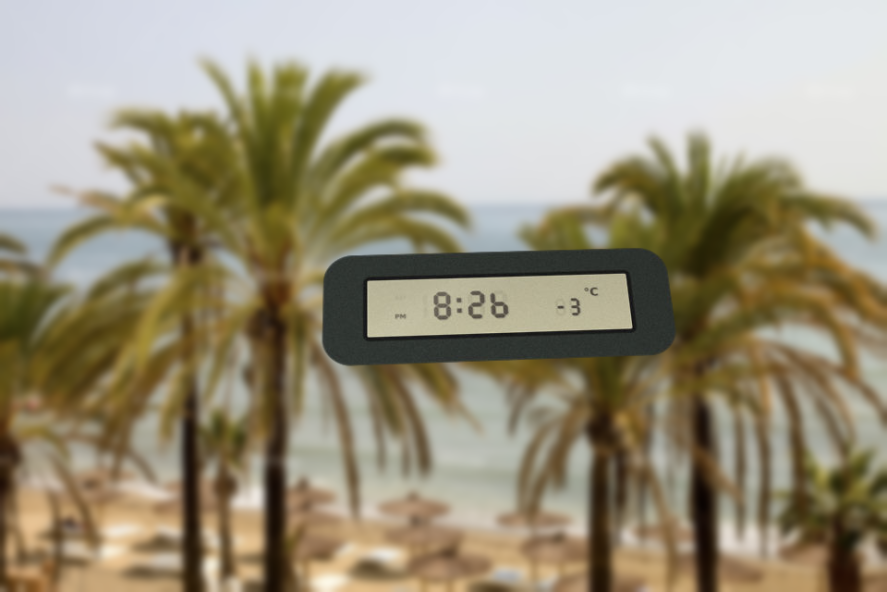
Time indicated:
8 h 26 min
